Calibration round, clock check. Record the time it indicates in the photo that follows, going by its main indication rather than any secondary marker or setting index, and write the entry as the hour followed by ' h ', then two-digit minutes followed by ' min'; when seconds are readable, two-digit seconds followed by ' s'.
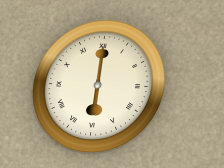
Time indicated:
6 h 00 min
